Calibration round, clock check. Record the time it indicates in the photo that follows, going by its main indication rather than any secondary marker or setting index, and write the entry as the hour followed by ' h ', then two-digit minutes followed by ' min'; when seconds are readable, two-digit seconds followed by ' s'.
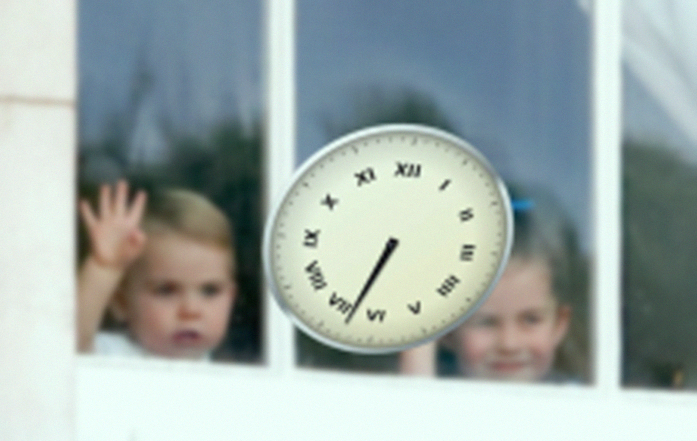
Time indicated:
6 h 33 min
